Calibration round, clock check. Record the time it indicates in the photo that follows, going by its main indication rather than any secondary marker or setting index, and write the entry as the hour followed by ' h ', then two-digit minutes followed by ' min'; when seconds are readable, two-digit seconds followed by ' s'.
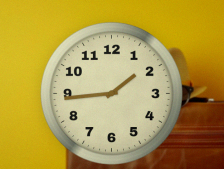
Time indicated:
1 h 44 min
